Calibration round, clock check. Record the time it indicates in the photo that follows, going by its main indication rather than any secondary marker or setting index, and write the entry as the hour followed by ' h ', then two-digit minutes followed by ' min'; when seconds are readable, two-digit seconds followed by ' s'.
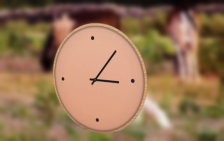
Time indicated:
3 h 07 min
